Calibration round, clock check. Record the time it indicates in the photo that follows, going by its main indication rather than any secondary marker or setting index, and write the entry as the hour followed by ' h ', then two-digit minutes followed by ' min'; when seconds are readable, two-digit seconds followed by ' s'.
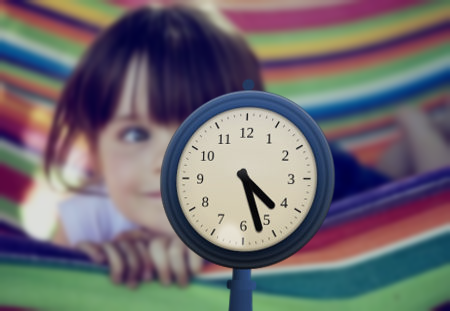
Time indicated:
4 h 27 min
